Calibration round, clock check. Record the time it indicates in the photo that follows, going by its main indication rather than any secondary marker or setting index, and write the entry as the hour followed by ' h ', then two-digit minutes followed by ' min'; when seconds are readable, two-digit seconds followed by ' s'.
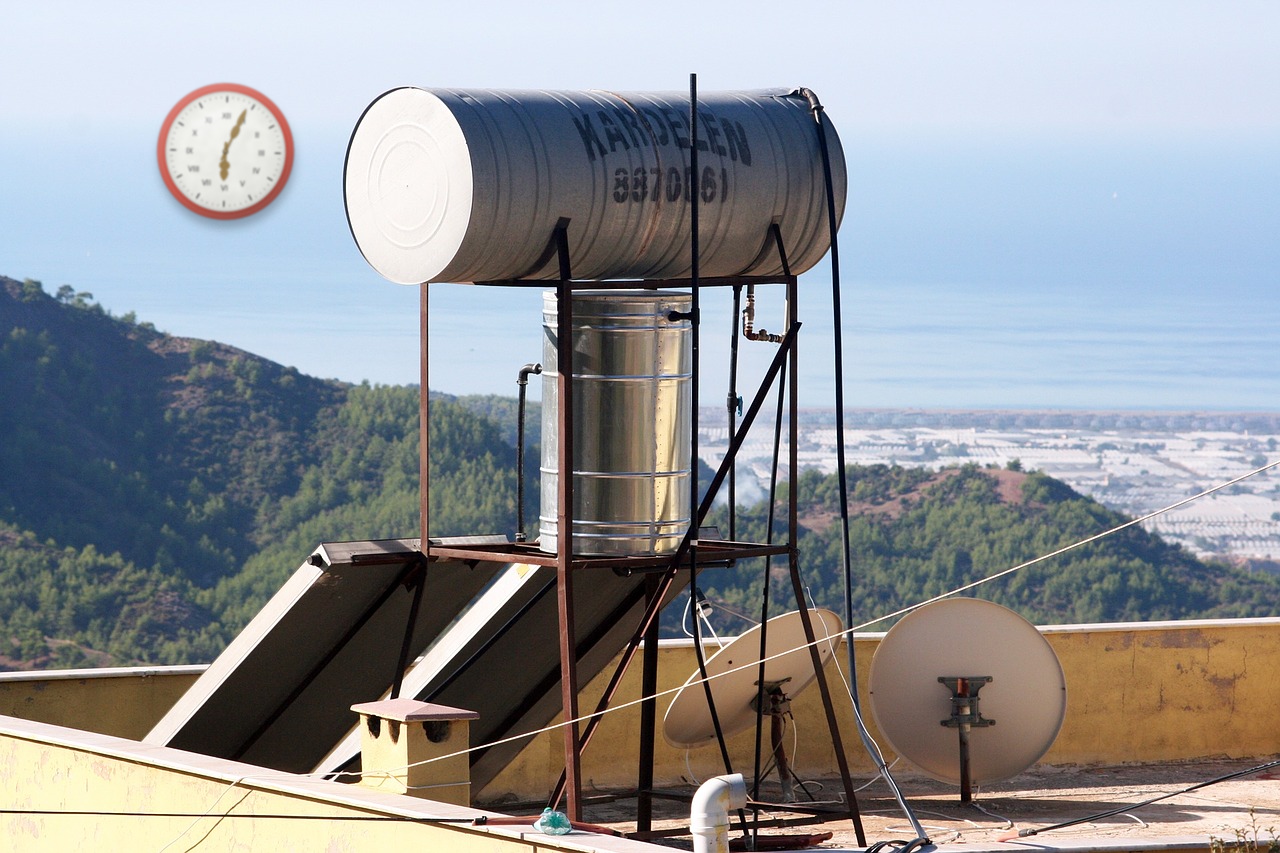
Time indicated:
6 h 04 min
